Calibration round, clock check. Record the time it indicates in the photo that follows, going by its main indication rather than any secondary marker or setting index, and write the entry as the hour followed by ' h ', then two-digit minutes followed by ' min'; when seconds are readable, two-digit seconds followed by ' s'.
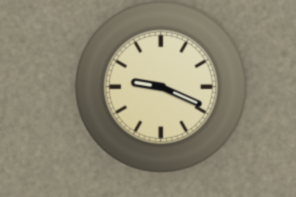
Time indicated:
9 h 19 min
